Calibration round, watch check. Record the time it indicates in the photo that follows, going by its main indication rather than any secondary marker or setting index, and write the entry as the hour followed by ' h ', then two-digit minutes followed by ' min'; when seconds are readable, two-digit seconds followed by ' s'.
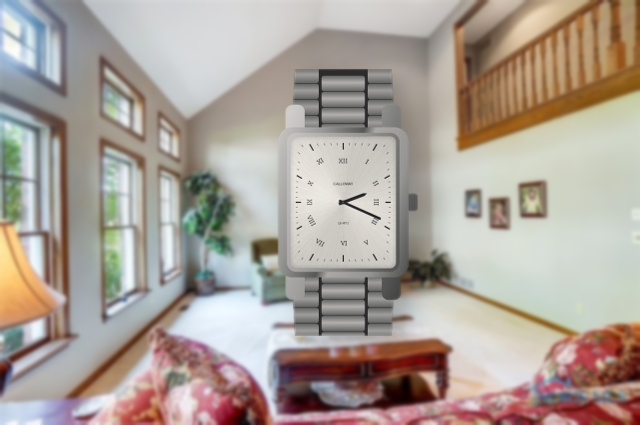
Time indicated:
2 h 19 min
